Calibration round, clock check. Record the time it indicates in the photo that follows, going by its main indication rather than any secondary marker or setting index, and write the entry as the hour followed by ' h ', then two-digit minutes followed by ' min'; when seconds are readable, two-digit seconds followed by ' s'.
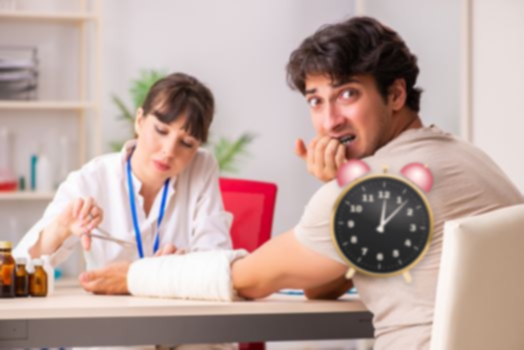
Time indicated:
12 h 07 min
